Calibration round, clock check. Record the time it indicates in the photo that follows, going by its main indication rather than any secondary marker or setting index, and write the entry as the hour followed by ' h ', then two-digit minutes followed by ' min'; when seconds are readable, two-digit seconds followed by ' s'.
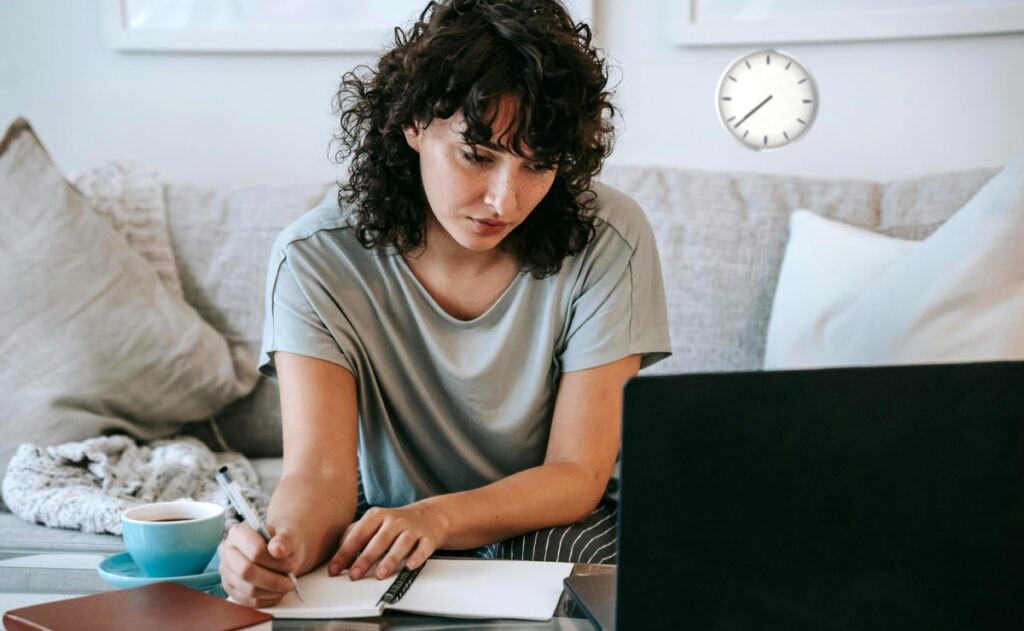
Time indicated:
7 h 38 min
